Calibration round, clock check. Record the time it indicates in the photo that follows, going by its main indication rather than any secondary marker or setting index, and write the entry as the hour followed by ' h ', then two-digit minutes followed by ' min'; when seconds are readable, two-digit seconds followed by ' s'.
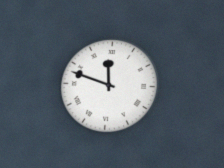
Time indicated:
11 h 48 min
